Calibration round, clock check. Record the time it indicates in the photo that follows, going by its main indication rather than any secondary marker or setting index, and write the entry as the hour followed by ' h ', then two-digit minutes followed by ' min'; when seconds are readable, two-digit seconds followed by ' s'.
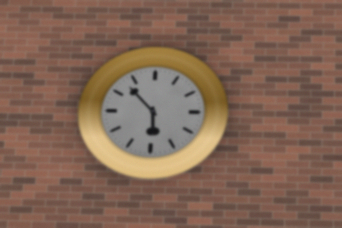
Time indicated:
5 h 53 min
